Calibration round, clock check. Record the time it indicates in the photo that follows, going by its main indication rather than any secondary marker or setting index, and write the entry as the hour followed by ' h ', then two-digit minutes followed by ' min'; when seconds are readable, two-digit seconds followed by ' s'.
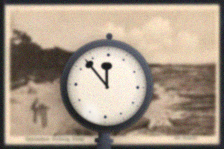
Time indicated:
11 h 53 min
